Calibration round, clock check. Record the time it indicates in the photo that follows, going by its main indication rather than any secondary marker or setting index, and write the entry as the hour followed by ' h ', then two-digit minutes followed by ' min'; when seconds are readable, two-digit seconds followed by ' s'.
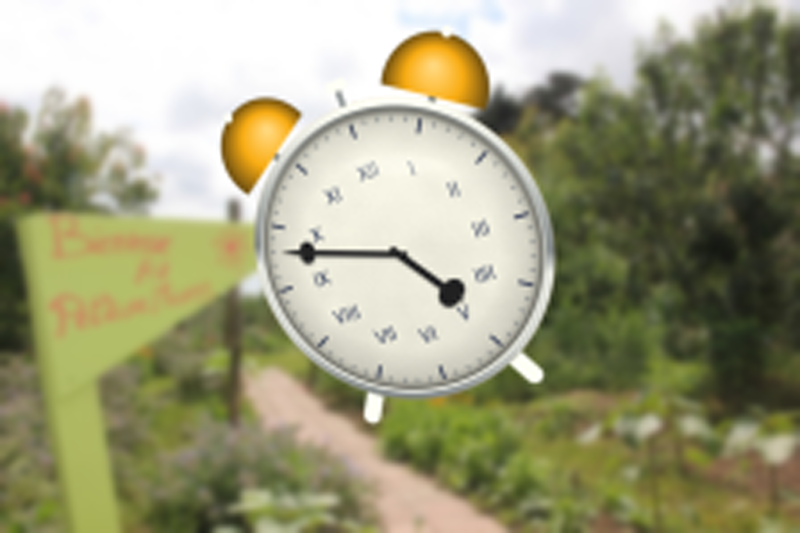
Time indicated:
4 h 48 min
